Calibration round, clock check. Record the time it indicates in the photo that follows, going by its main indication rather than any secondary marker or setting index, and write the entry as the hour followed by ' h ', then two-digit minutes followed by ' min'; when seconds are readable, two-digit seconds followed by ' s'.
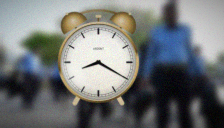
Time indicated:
8 h 20 min
